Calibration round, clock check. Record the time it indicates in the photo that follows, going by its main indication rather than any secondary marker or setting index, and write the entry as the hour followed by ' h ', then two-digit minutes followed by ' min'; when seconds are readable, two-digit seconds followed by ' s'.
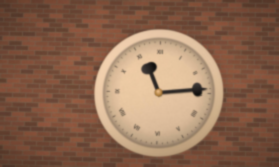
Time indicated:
11 h 14 min
